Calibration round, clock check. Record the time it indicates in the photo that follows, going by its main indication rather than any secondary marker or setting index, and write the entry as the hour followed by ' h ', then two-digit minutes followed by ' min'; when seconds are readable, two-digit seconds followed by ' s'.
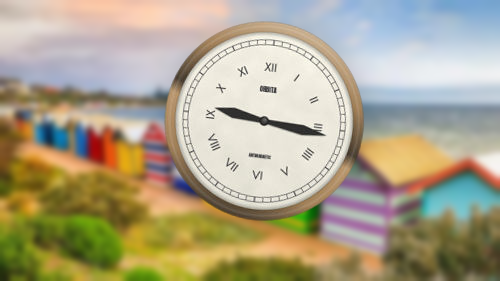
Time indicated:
9 h 16 min
